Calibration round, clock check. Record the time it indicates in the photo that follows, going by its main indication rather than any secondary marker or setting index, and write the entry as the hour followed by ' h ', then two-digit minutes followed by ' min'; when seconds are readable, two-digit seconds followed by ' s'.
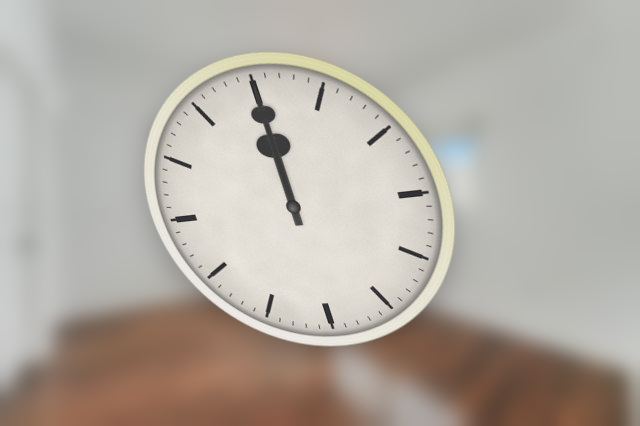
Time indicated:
12 h 00 min
